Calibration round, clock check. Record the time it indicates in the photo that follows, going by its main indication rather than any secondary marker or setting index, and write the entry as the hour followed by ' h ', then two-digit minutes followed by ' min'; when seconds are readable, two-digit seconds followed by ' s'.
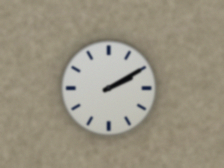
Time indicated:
2 h 10 min
